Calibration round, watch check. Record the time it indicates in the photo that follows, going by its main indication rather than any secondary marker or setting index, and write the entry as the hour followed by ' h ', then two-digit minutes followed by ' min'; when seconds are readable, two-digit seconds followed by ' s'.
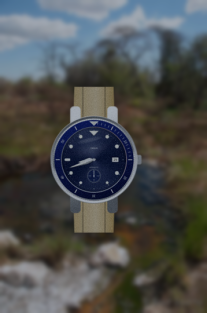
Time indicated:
8 h 42 min
